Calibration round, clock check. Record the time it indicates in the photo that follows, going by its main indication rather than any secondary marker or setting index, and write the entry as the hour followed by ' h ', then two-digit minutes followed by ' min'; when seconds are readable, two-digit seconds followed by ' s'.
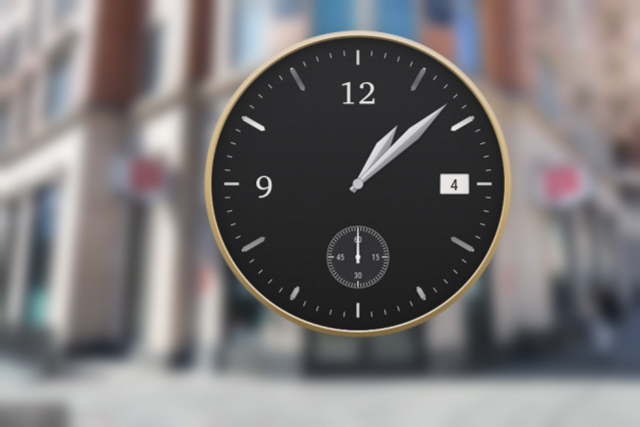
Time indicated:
1 h 08 min
